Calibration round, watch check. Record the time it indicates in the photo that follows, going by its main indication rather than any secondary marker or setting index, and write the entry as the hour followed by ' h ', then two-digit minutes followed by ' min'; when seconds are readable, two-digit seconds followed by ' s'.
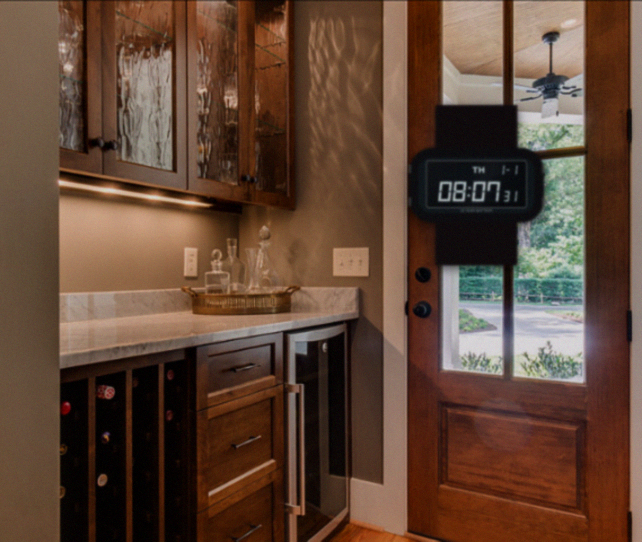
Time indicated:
8 h 07 min
